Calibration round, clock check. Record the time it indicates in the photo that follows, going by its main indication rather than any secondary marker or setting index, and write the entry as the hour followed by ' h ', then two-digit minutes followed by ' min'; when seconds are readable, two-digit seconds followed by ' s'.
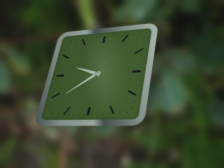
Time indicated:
9 h 39 min
